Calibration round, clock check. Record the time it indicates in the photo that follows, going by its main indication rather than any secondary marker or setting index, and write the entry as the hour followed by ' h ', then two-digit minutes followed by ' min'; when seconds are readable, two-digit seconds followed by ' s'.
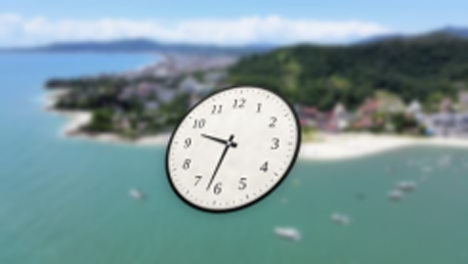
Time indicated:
9 h 32 min
